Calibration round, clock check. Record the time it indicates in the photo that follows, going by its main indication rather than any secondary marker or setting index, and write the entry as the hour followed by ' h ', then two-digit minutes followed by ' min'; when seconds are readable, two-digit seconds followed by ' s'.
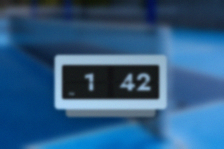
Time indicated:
1 h 42 min
